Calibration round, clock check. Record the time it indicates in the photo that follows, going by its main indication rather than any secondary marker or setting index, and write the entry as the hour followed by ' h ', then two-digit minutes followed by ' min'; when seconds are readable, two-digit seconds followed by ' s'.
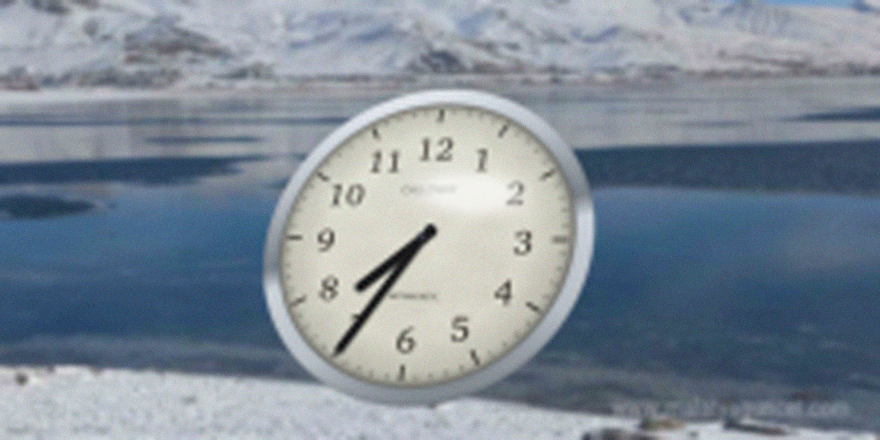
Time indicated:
7 h 35 min
